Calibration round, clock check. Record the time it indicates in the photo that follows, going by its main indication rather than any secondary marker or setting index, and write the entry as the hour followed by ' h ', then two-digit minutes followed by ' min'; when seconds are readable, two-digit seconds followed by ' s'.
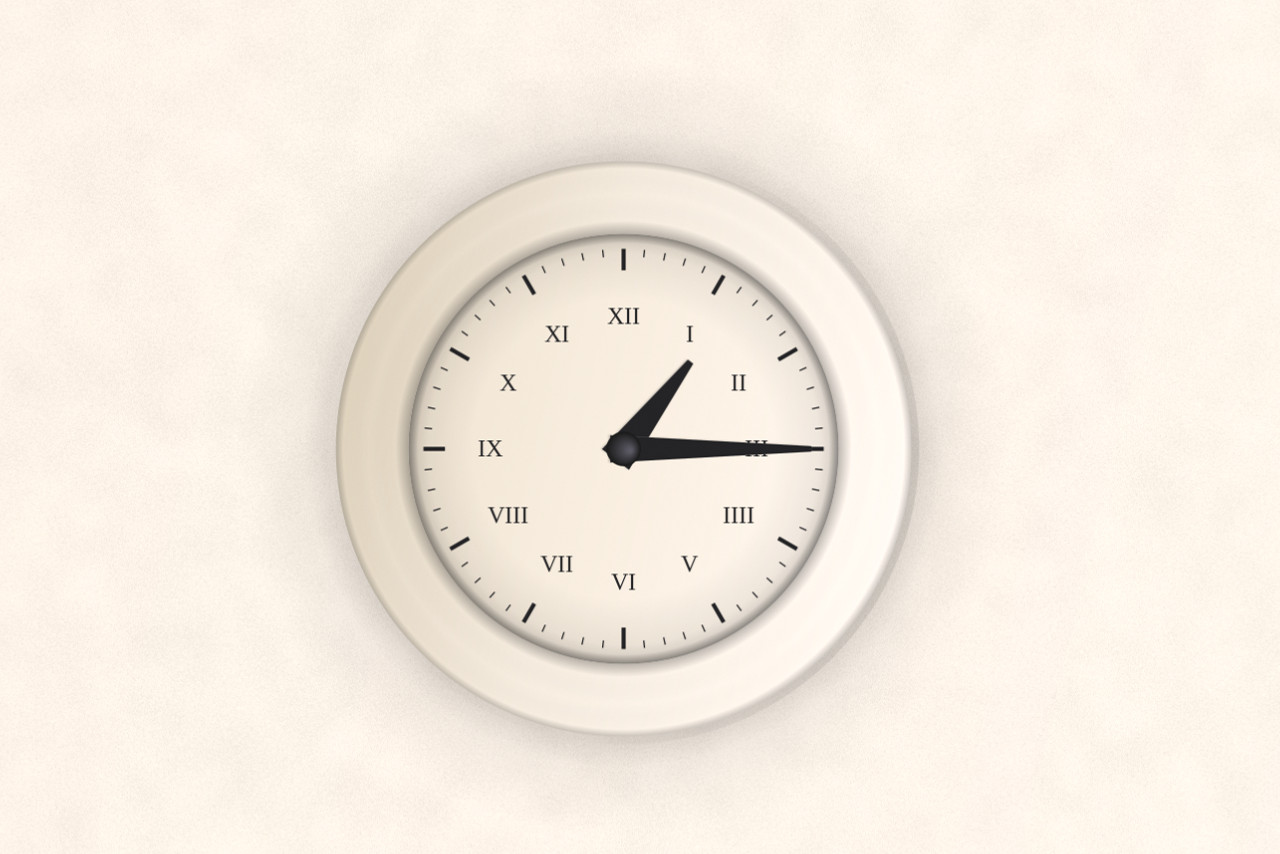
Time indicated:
1 h 15 min
